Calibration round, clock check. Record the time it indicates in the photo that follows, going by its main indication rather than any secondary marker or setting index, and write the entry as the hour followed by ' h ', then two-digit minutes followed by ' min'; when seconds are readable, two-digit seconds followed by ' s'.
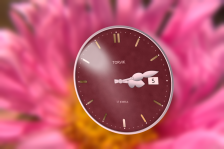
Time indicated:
3 h 13 min
